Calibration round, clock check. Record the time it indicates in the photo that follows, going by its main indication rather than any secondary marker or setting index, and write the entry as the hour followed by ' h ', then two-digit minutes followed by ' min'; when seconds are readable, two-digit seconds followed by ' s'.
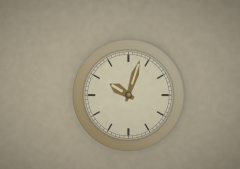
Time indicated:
10 h 03 min
